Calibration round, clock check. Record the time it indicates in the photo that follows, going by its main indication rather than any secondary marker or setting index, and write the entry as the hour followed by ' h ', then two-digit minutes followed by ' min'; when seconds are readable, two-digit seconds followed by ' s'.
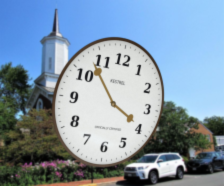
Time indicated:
3 h 53 min
